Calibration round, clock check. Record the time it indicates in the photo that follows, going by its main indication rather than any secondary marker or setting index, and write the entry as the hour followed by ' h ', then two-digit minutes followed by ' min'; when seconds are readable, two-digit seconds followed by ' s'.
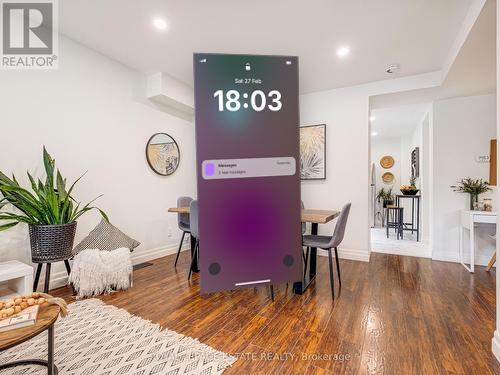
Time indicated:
18 h 03 min
